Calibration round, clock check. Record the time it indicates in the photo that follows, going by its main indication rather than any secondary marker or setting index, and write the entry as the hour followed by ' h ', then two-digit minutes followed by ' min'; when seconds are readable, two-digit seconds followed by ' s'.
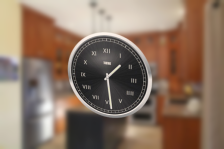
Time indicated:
1 h 29 min
